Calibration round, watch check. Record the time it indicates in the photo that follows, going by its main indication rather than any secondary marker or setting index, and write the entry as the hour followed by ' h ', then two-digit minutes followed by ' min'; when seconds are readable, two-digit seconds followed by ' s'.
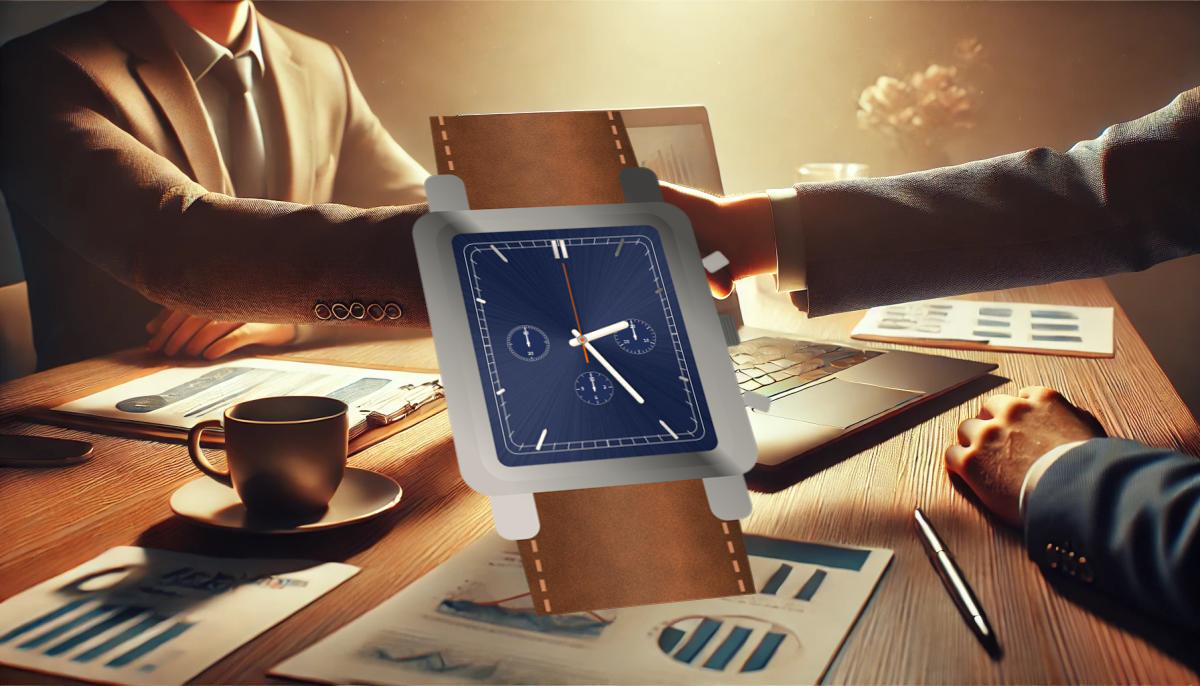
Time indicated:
2 h 25 min
